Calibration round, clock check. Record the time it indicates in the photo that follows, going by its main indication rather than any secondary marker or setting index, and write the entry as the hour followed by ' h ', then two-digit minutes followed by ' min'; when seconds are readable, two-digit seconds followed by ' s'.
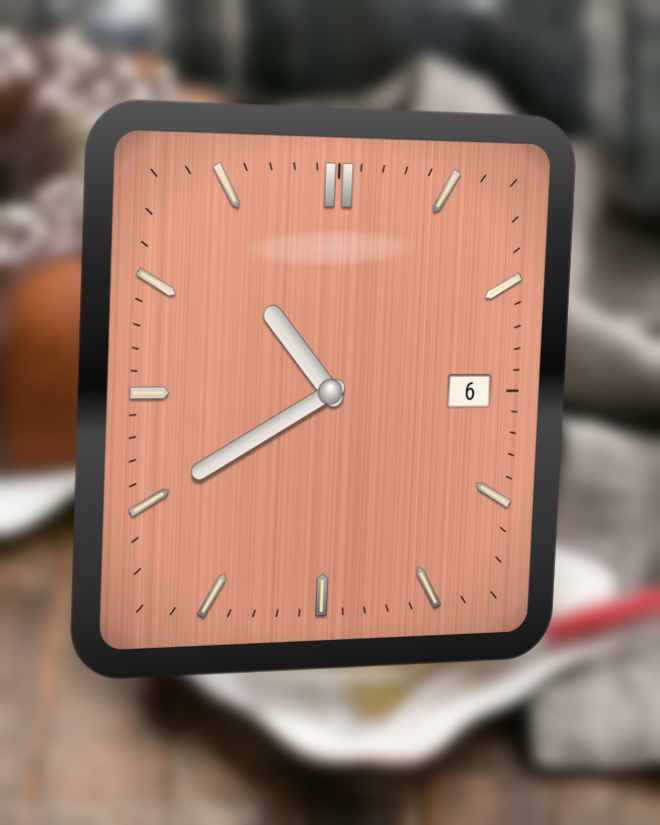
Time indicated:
10 h 40 min
